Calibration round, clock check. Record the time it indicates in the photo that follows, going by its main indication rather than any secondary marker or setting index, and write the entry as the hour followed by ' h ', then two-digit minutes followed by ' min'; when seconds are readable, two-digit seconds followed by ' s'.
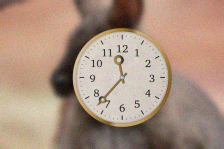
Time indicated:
11 h 37 min
